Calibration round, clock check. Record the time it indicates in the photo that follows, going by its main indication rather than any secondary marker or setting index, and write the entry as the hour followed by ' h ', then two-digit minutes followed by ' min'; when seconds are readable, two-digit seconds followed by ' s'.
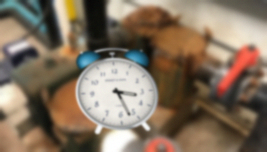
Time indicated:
3 h 27 min
